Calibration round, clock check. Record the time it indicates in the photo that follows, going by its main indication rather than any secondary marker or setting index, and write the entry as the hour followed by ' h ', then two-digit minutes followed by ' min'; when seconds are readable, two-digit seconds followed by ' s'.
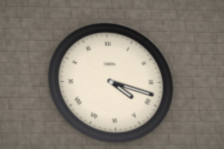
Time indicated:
4 h 18 min
